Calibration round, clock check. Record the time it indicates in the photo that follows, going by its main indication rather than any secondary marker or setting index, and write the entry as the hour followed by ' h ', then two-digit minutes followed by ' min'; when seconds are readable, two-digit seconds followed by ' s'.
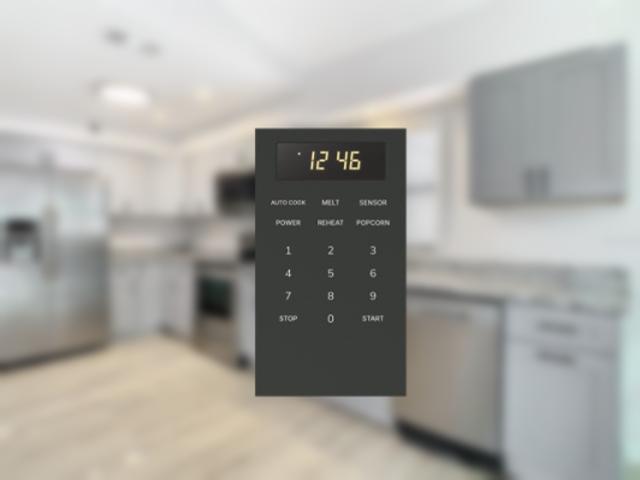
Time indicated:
12 h 46 min
